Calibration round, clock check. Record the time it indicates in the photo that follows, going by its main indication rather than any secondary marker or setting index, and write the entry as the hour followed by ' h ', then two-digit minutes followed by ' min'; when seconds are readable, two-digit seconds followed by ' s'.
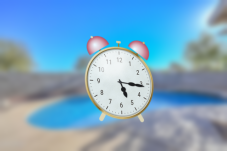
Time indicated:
5 h 16 min
